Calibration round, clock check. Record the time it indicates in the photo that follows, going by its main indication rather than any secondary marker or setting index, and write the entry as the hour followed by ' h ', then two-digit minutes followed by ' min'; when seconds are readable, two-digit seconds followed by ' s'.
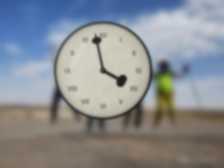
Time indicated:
3 h 58 min
